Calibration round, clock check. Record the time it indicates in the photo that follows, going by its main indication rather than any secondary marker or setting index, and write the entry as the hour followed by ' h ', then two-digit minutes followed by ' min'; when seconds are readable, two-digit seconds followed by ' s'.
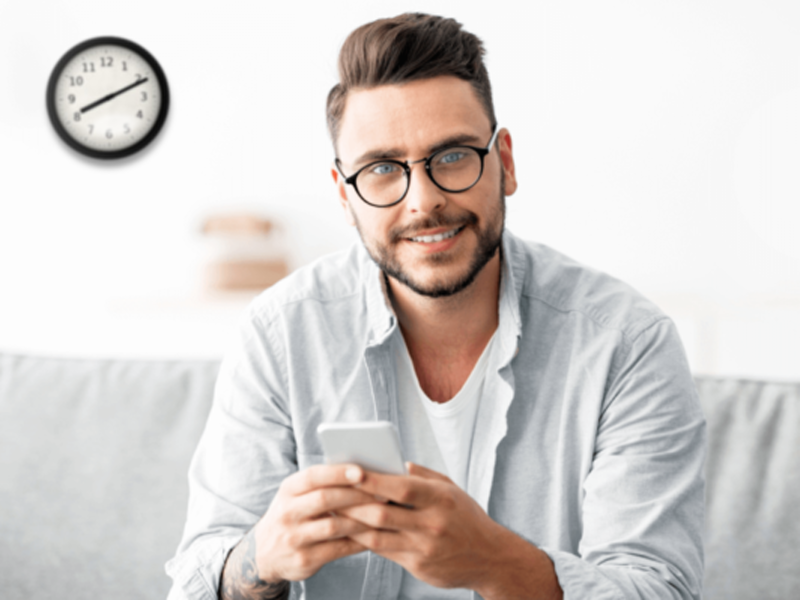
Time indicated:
8 h 11 min
